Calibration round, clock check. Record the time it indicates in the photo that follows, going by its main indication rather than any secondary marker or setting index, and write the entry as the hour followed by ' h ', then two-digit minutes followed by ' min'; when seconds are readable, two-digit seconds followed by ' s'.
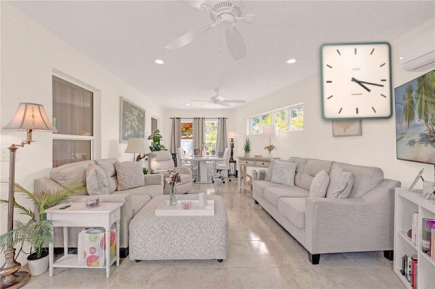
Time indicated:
4 h 17 min
